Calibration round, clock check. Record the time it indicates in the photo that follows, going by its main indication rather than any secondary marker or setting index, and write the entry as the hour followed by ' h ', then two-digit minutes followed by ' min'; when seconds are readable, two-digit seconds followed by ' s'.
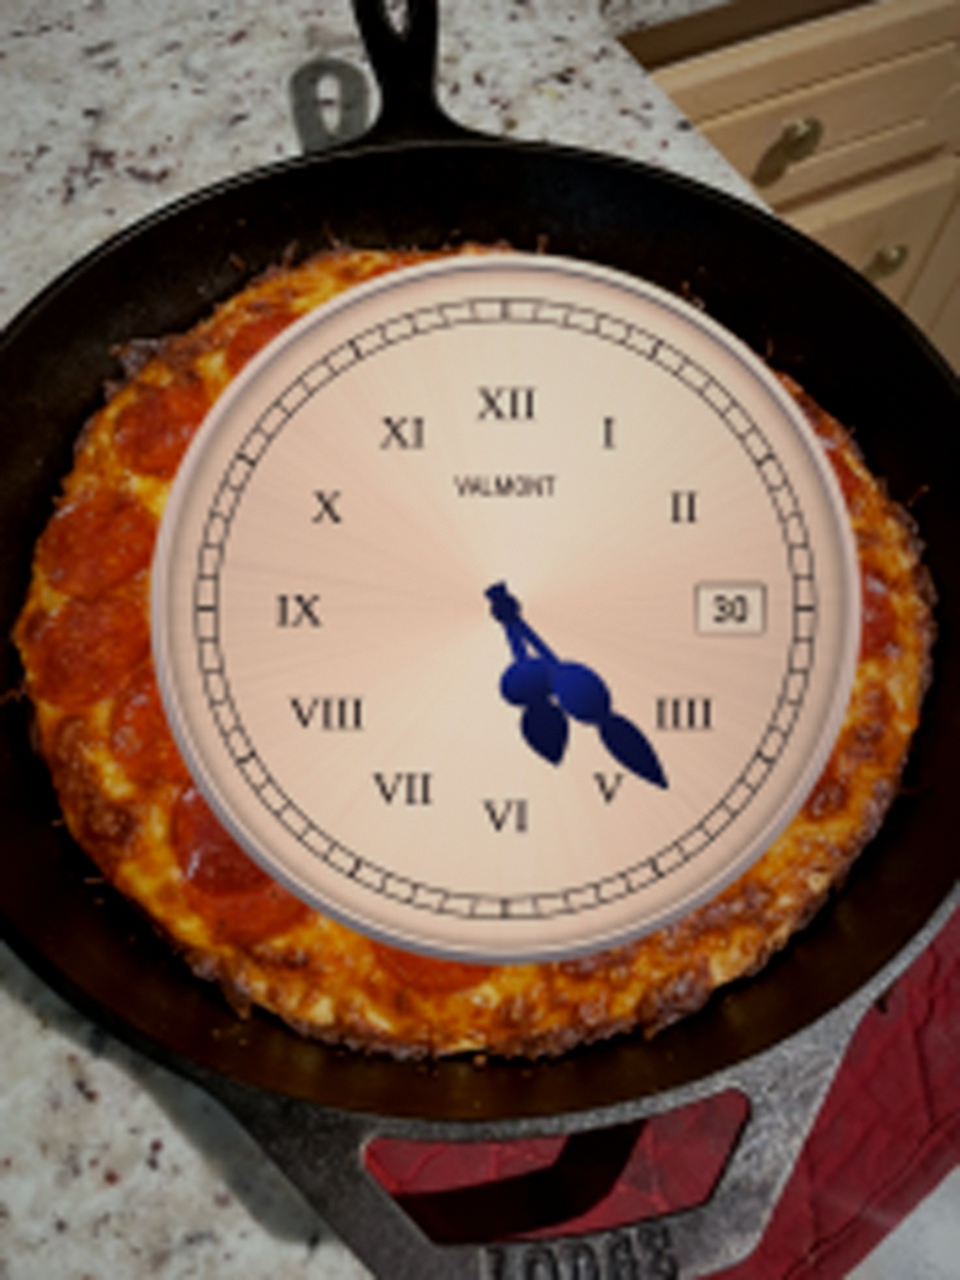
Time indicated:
5 h 23 min
